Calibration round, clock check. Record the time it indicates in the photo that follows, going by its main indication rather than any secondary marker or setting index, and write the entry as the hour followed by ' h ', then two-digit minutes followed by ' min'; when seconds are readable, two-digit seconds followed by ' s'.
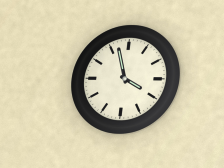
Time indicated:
3 h 57 min
